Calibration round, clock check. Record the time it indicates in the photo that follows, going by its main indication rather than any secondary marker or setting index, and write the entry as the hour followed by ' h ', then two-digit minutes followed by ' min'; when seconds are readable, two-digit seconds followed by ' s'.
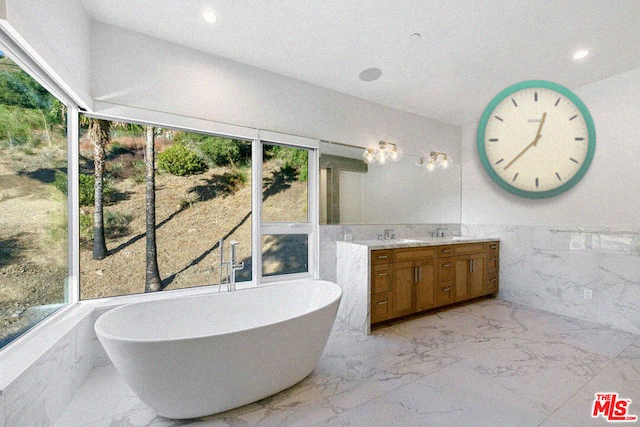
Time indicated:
12 h 38 min
